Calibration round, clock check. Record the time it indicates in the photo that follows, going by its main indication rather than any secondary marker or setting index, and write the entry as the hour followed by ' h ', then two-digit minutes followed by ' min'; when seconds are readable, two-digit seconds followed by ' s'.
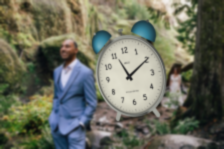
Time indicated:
11 h 10 min
